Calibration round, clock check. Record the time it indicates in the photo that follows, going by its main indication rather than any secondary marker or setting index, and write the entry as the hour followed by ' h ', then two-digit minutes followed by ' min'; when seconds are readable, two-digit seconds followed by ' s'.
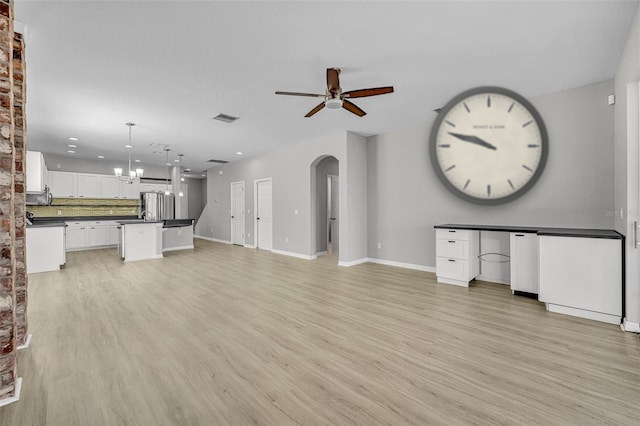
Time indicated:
9 h 48 min
